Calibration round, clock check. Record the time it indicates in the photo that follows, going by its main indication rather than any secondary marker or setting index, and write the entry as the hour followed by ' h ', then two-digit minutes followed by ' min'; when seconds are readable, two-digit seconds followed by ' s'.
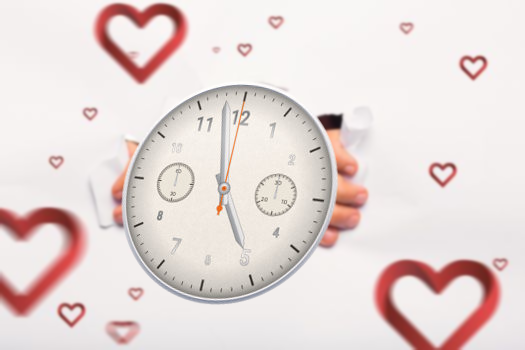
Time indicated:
4 h 58 min
